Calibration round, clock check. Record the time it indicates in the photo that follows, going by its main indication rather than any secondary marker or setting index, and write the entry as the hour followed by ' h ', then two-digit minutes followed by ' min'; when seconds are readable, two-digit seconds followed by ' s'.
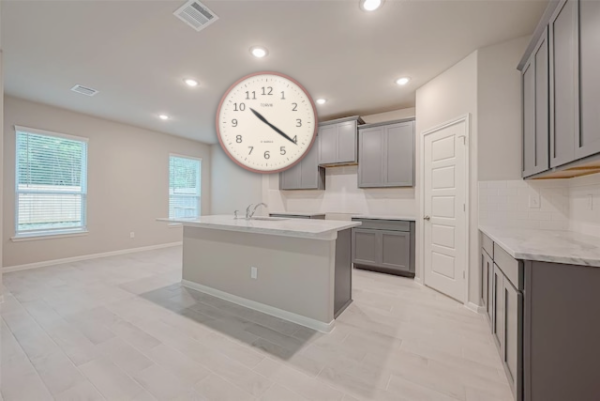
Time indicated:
10 h 21 min
